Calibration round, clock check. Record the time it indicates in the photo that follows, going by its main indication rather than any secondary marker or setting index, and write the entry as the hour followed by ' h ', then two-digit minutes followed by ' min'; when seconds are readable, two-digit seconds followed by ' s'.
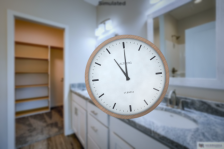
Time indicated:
11 h 00 min
